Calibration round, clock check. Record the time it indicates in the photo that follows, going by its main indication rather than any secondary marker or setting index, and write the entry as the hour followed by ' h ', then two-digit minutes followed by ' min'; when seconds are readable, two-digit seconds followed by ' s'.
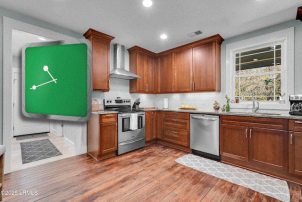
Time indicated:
10 h 42 min
